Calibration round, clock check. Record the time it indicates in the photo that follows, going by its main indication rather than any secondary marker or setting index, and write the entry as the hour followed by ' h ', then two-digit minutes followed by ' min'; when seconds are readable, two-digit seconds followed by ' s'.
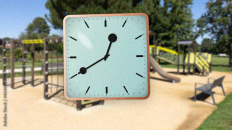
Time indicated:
12 h 40 min
